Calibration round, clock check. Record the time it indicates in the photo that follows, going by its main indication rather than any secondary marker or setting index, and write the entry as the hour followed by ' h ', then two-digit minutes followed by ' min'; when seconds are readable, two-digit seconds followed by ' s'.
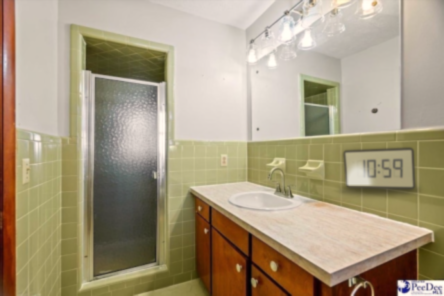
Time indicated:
10 h 59 min
